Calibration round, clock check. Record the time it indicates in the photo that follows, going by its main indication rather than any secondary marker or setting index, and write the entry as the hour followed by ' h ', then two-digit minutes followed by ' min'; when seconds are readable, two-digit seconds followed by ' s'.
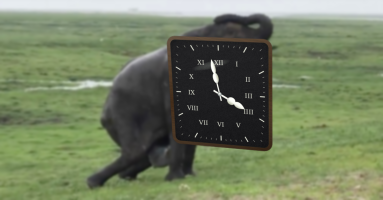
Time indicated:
3 h 58 min
